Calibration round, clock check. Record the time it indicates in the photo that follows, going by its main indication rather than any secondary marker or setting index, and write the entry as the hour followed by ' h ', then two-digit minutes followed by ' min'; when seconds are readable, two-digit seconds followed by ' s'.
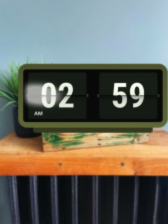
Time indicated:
2 h 59 min
